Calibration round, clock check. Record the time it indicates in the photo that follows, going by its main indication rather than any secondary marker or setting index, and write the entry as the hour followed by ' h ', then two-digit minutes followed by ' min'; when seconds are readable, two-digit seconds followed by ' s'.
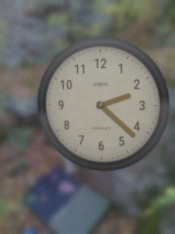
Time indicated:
2 h 22 min
